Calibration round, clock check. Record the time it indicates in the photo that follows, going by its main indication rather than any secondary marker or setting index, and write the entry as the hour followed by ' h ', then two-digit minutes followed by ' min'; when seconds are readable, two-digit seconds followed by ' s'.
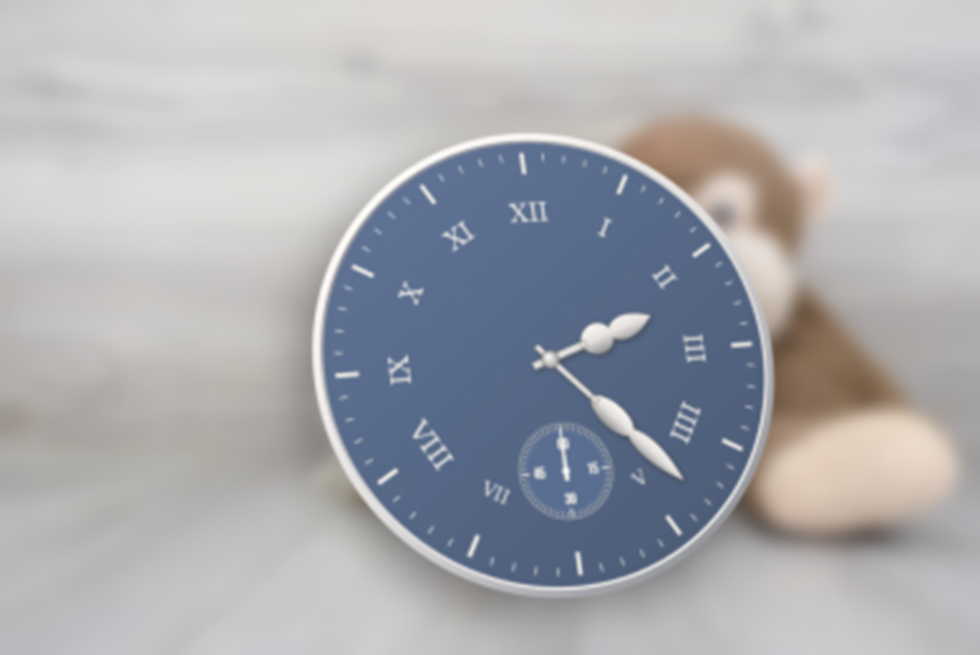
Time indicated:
2 h 23 min
